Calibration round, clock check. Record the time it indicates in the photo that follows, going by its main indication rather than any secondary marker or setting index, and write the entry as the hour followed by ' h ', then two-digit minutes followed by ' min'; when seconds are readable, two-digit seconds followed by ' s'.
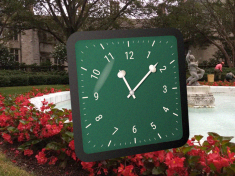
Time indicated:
11 h 08 min
